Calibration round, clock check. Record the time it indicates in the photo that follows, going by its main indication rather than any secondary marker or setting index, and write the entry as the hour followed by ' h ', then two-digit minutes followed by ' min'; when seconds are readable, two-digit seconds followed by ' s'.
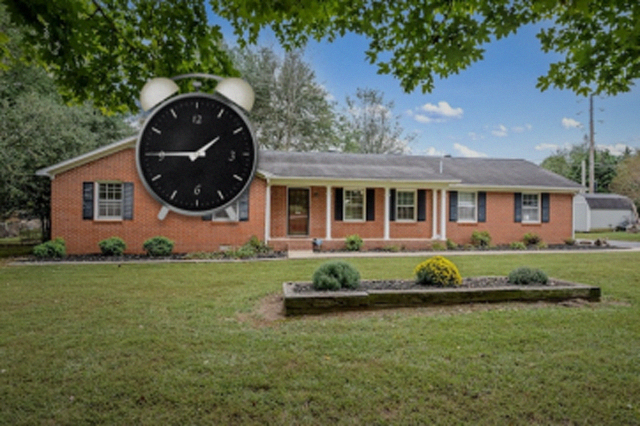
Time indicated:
1 h 45 min
